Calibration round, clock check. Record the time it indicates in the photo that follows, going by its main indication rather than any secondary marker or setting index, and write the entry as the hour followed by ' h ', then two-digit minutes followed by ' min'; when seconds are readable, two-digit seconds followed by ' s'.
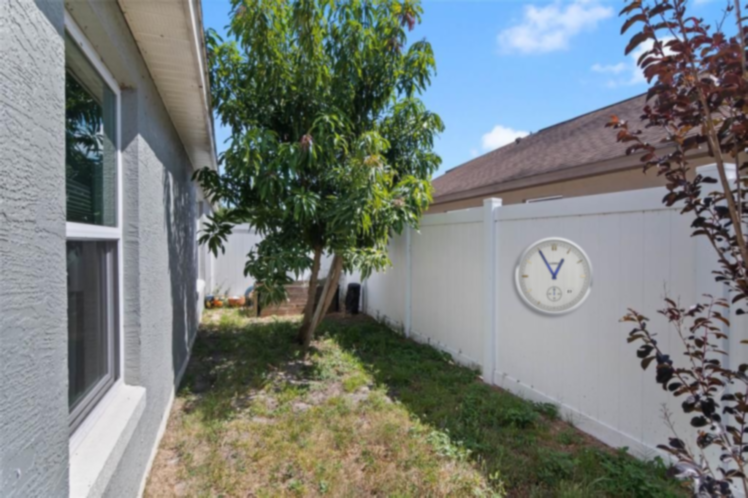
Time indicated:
12 h 55 min
